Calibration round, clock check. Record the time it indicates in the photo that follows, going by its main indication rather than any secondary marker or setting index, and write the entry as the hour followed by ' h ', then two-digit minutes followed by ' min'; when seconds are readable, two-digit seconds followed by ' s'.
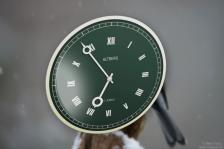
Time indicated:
6 h 54 min
